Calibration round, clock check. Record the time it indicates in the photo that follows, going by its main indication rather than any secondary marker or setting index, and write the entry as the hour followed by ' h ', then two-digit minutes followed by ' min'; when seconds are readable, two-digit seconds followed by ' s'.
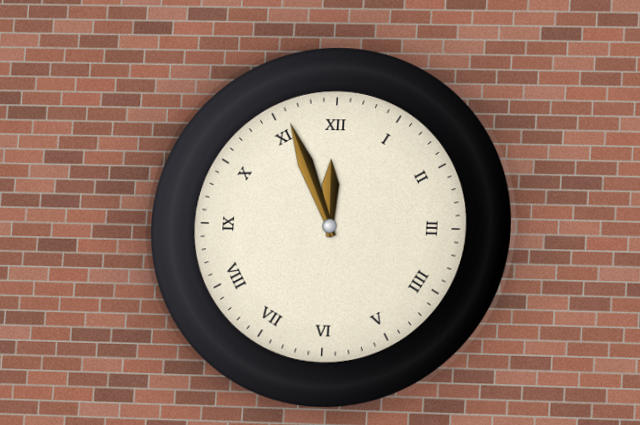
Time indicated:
11 h 56 min
